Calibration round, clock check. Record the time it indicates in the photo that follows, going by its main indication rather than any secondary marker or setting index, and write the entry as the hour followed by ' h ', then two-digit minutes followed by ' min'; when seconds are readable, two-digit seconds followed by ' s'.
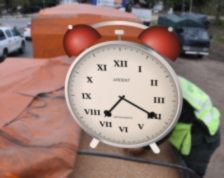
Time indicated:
7 h 20 min
